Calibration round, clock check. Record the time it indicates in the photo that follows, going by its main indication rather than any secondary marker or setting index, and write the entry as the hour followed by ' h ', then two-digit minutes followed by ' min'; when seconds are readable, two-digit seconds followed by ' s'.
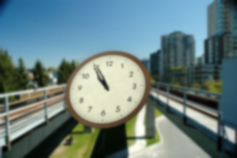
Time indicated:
10 h 55 min
